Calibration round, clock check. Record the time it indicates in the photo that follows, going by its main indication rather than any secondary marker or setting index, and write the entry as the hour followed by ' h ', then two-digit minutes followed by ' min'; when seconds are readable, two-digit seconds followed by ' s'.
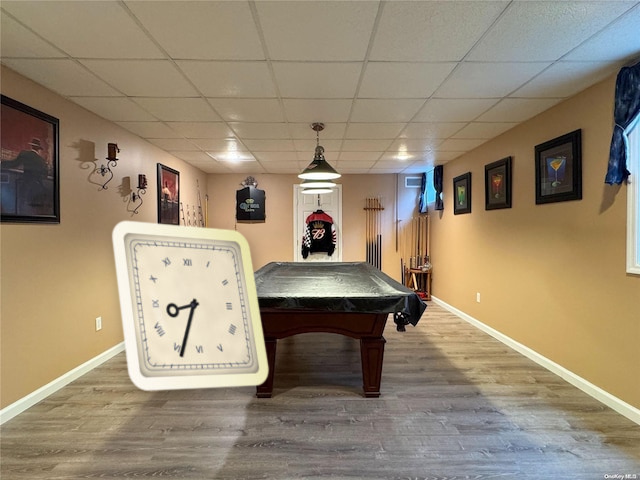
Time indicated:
8 h 34 min
